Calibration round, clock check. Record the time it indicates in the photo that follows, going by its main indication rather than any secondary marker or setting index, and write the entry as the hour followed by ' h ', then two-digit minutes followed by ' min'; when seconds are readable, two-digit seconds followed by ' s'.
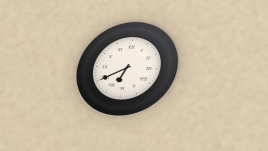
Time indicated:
6 h 40 min
